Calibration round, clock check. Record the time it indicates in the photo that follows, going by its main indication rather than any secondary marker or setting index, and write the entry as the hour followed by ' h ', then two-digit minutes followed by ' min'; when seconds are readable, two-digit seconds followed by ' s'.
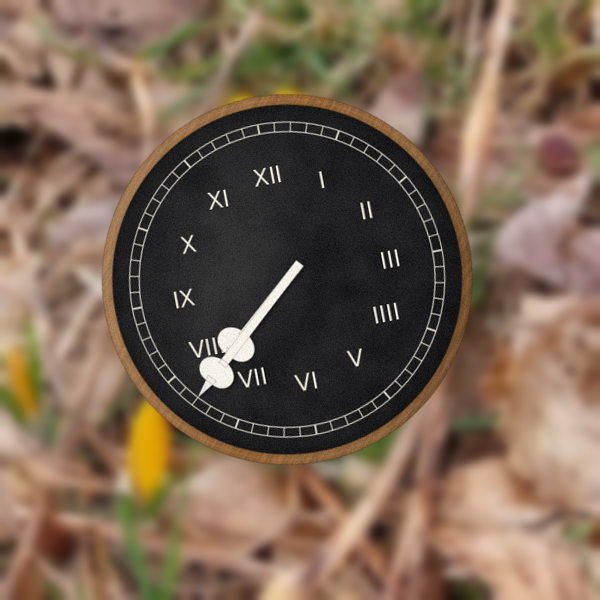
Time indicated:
7 h 38 min
